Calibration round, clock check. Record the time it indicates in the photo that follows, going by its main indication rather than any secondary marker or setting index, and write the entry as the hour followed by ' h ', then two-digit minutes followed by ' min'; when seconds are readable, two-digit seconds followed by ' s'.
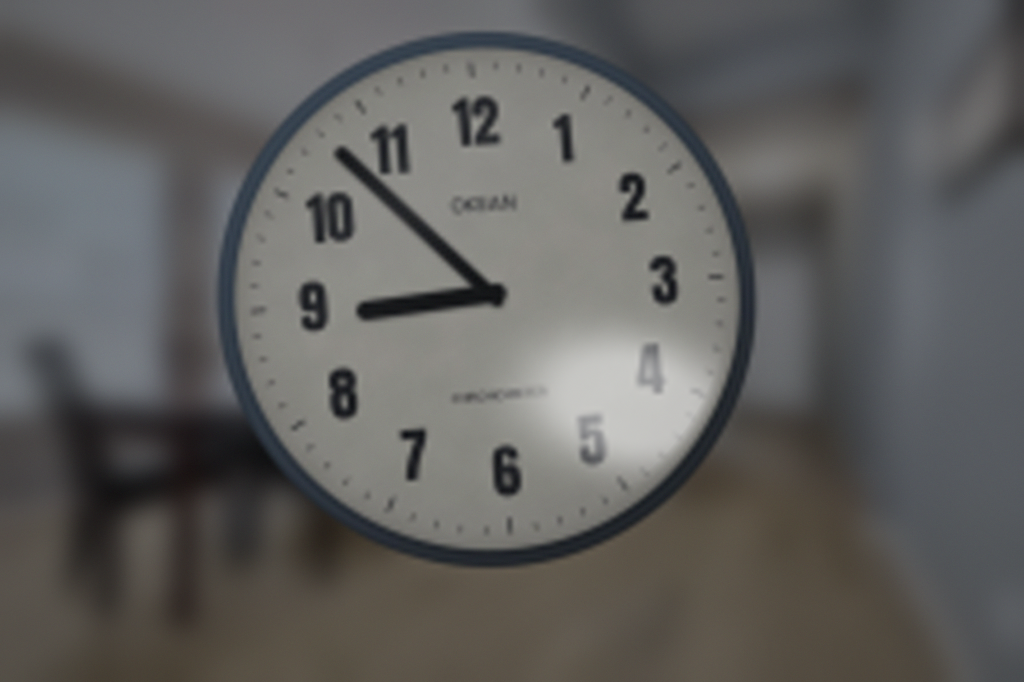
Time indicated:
8 h 53 min
